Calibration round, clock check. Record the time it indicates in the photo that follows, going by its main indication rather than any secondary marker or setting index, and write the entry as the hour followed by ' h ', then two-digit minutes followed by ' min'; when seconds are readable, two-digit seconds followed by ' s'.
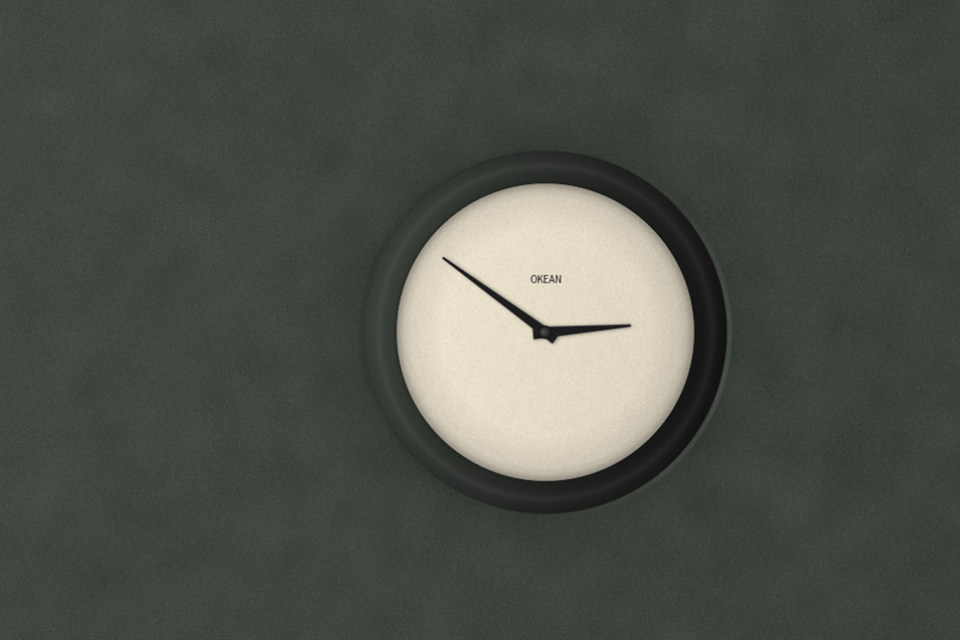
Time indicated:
2 h 51 min
